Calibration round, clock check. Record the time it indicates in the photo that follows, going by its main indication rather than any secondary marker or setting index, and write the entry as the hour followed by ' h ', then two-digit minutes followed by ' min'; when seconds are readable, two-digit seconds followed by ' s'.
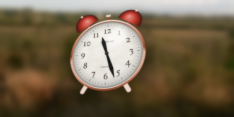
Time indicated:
11 h 27 min
